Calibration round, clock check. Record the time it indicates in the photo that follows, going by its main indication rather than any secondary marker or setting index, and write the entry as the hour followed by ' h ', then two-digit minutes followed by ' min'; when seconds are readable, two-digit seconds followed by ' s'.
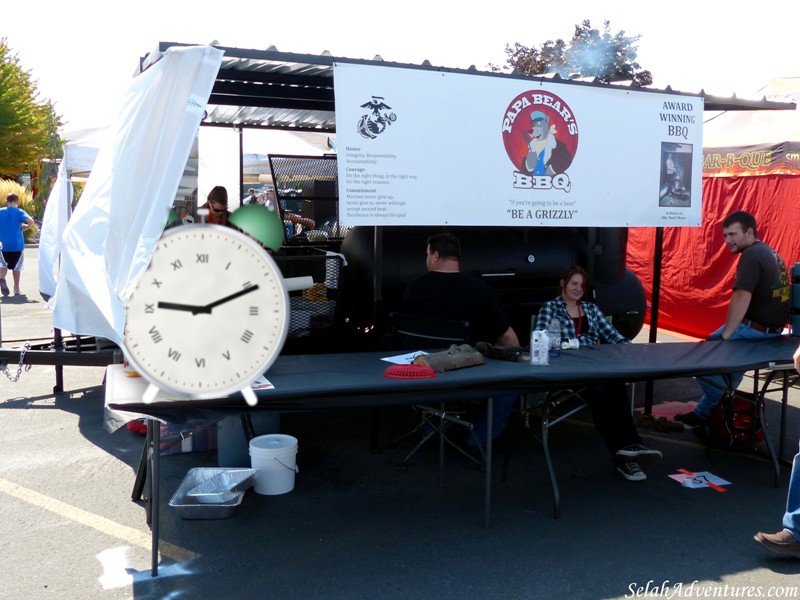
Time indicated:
9 h 11 min
